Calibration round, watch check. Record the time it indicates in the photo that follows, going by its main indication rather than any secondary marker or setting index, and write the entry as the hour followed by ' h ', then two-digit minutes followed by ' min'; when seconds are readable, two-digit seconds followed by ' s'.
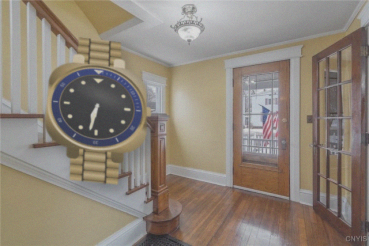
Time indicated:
6 h 32 min
